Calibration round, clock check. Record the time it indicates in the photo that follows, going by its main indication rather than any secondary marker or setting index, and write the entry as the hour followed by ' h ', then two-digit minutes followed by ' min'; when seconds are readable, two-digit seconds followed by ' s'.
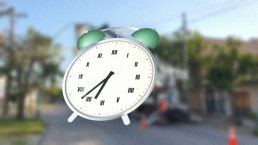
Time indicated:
6 h 37 min
